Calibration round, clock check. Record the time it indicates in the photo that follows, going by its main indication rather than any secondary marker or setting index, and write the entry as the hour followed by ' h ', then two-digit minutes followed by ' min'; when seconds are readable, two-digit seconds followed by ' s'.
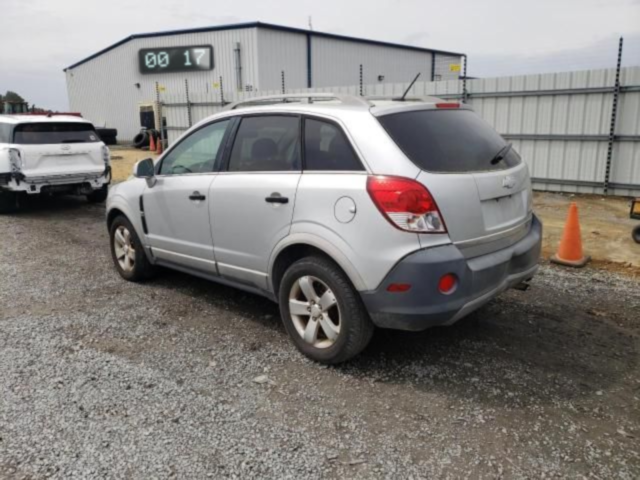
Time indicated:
0 h 17 min
